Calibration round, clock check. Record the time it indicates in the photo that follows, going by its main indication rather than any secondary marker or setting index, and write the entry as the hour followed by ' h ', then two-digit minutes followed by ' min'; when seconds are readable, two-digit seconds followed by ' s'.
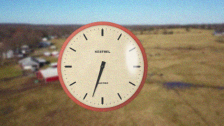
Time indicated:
6 h 33 min
